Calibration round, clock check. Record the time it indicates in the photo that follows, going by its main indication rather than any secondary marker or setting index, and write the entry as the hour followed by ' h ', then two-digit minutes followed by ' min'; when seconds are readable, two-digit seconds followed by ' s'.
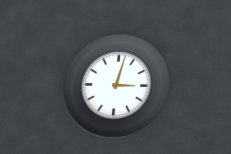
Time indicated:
3 h 02 min
